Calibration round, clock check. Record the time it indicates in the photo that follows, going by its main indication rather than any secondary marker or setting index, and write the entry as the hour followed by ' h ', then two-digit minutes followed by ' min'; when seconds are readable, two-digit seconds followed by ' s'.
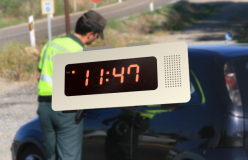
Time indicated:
11 h 47 min
